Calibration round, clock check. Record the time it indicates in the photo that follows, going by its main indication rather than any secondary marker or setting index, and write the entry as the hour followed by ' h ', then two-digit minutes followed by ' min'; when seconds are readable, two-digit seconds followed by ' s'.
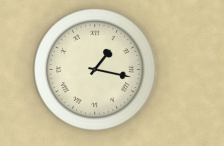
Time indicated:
1 h 17 min
